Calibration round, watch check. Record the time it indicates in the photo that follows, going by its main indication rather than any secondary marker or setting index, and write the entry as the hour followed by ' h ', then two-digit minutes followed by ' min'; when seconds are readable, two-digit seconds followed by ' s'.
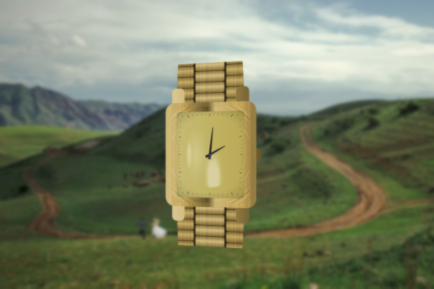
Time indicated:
2 h 01 min
